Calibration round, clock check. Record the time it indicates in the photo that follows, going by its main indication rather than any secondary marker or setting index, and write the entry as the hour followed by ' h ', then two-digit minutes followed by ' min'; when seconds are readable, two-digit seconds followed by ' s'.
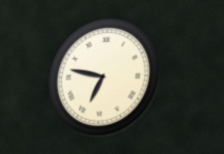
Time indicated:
6 h 47 min
